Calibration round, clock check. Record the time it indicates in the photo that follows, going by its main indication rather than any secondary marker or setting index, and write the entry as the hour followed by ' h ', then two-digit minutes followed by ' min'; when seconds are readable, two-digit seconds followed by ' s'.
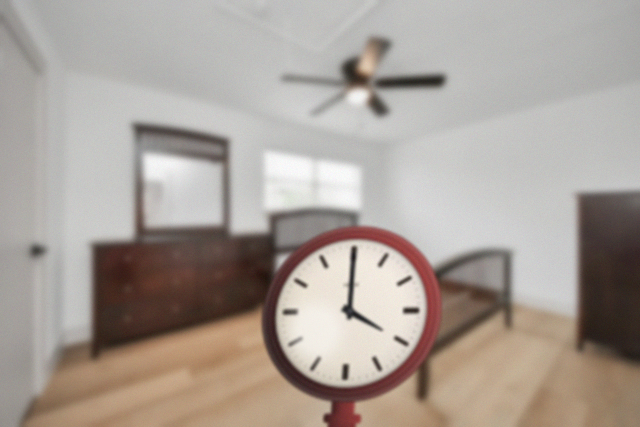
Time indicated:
4 h 00 min
